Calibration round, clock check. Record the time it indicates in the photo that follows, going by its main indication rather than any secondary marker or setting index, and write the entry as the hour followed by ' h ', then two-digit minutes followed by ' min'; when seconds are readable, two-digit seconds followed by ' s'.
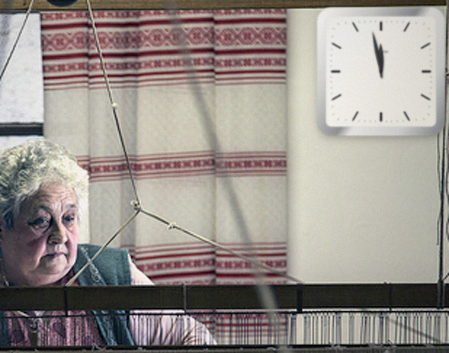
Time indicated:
11 h 58 min
